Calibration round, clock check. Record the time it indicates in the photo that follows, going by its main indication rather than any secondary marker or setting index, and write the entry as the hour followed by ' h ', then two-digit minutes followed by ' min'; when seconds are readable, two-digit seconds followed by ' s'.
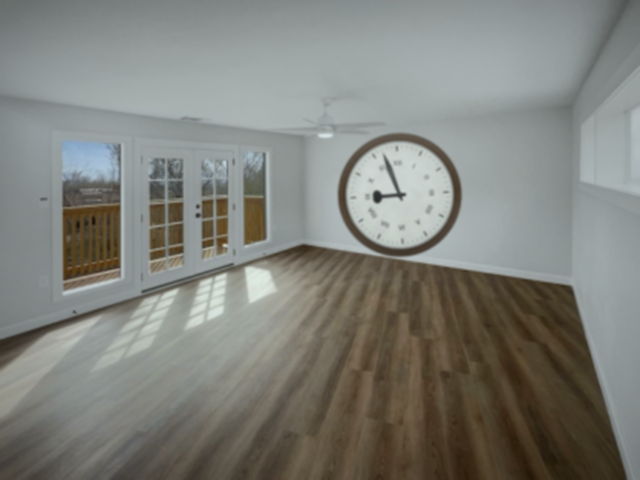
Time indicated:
8 h 57 min
